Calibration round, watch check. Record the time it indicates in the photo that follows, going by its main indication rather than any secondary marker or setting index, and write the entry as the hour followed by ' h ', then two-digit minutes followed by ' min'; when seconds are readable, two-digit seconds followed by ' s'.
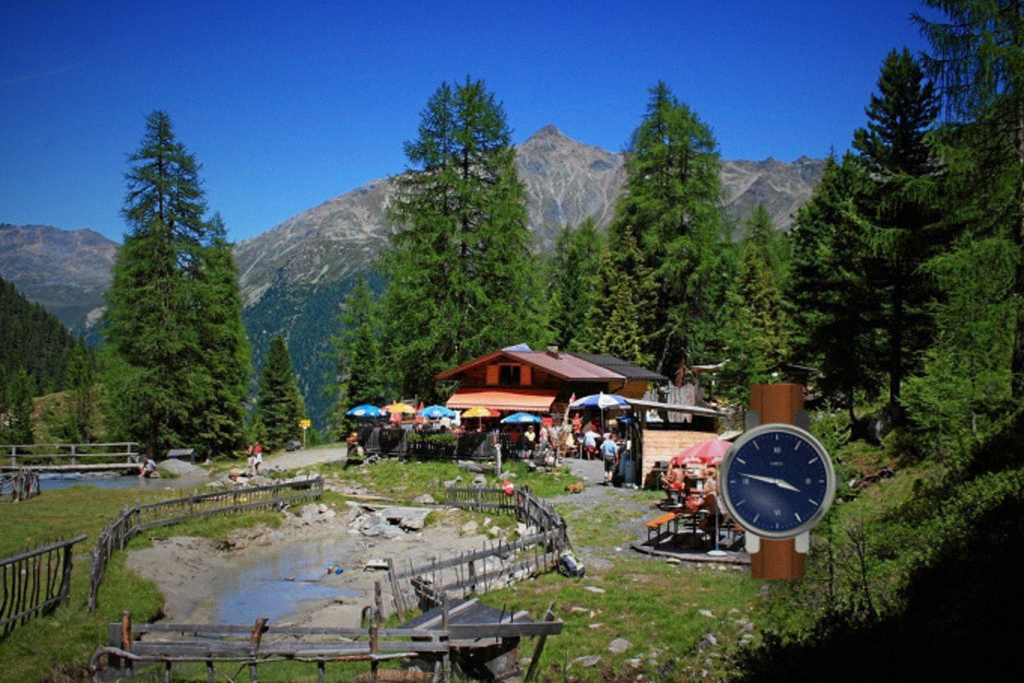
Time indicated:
3 h 47 min
